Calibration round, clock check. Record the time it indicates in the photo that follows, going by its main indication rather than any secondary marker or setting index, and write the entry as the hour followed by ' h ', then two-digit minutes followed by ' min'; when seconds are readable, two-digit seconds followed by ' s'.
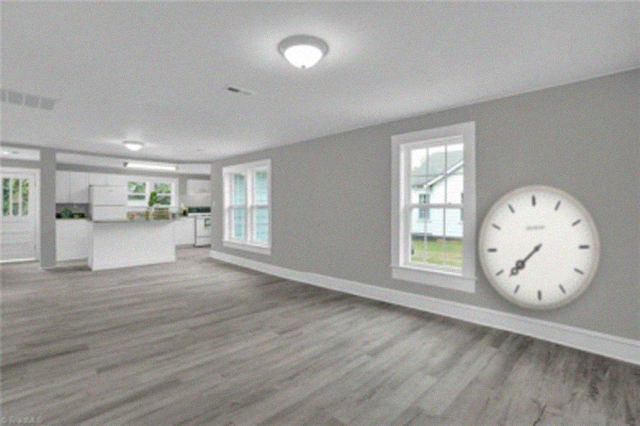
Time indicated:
7 h 38 min
